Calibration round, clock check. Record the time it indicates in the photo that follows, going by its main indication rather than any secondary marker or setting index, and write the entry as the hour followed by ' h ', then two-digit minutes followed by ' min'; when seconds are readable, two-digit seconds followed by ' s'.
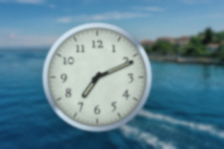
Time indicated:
7 h 11 min
